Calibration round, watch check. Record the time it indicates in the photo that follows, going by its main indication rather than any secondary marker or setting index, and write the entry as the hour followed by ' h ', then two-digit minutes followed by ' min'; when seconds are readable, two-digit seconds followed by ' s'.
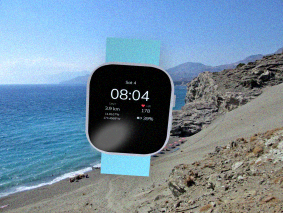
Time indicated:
8 h 04 min
